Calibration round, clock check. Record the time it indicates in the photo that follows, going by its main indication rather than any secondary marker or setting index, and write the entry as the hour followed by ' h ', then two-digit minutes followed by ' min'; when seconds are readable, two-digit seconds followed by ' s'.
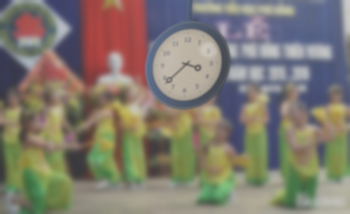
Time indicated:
3 h 38 min
